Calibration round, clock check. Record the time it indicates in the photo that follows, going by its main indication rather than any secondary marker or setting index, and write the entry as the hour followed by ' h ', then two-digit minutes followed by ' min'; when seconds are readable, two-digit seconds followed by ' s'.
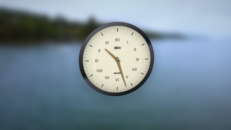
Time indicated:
10 h 27 min
